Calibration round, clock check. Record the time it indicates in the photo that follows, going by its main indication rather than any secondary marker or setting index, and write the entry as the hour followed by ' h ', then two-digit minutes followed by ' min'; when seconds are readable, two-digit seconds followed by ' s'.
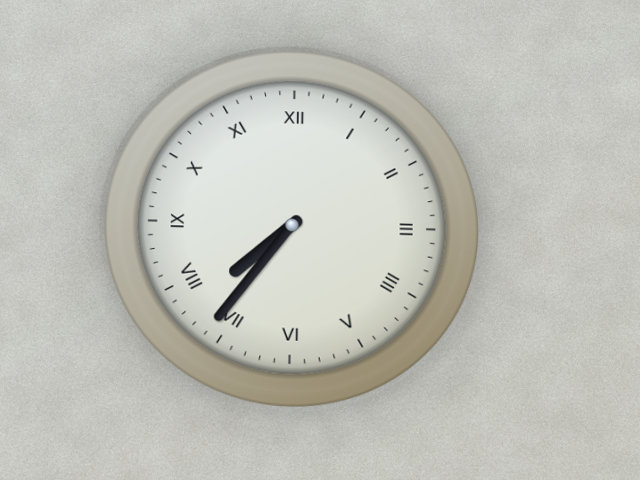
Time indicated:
7 h 36 min
